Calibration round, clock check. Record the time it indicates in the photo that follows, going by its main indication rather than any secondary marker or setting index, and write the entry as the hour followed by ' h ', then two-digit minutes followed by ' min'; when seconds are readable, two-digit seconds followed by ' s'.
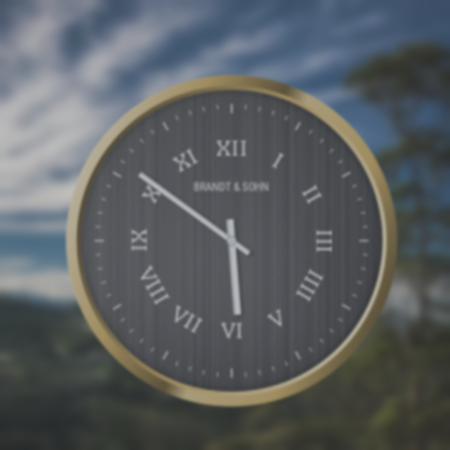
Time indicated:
5 h 51 min
